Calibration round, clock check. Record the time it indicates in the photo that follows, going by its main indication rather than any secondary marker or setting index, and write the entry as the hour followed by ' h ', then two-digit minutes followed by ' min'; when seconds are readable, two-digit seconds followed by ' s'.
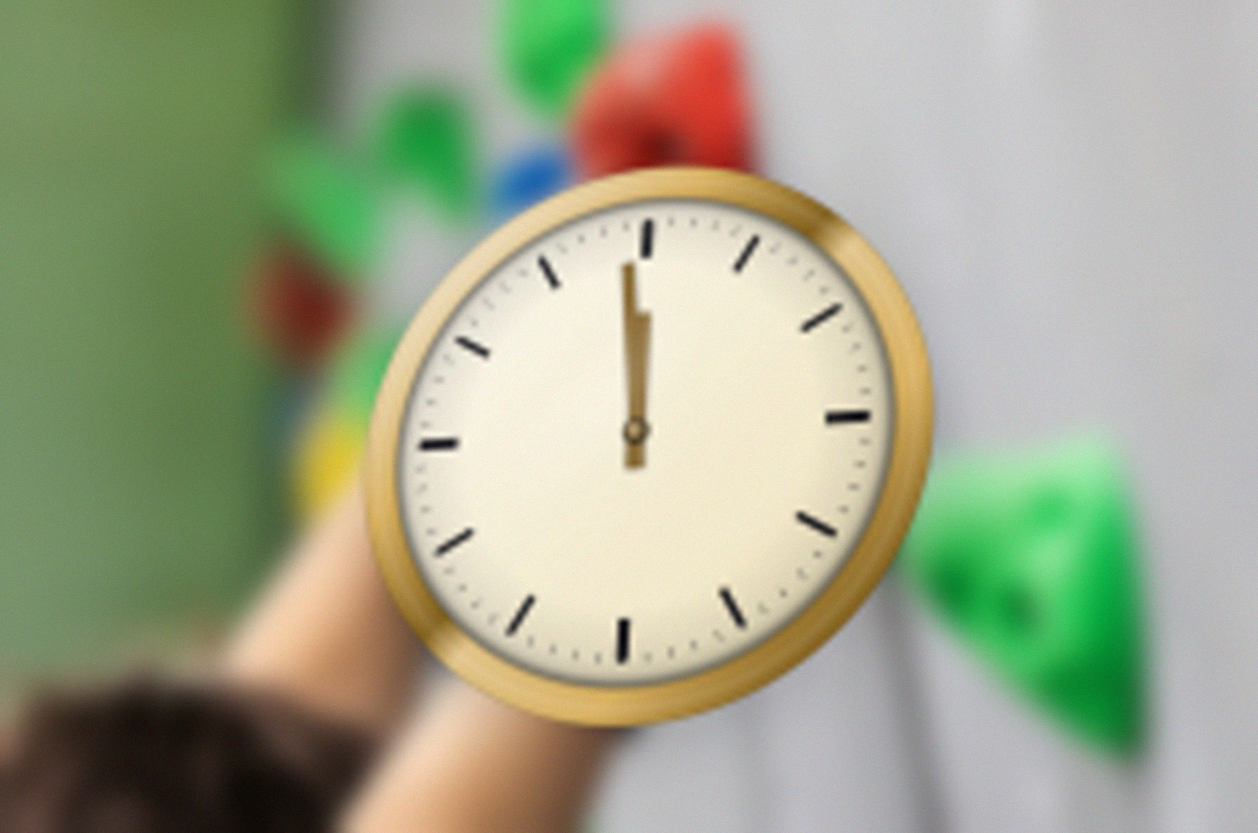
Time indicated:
11 h 59 min
